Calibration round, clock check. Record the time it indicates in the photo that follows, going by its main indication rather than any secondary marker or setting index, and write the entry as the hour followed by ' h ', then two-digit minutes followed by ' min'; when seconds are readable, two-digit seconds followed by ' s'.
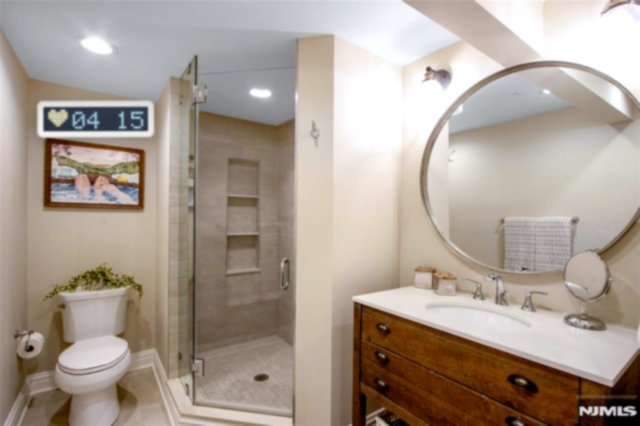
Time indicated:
4 h 15 min
